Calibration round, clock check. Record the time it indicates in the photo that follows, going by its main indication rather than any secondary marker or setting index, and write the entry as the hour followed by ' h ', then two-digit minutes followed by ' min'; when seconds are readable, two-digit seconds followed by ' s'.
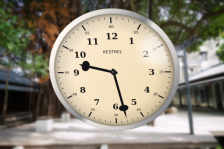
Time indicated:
9 h 28 min
